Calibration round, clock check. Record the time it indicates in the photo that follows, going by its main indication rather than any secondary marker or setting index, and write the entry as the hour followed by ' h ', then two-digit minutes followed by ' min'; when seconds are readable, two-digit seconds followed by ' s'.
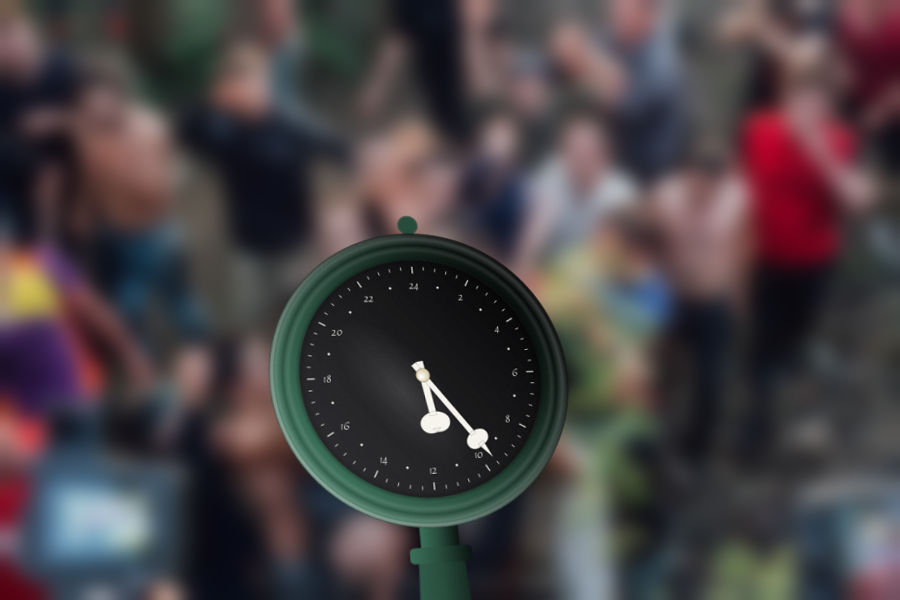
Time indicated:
11 h 24 min
